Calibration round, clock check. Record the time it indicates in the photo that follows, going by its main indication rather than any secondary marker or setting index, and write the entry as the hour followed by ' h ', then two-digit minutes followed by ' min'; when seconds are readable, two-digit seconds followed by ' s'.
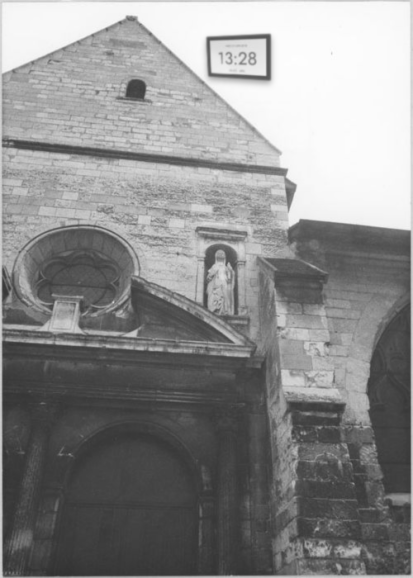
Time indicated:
13 h 28 min
